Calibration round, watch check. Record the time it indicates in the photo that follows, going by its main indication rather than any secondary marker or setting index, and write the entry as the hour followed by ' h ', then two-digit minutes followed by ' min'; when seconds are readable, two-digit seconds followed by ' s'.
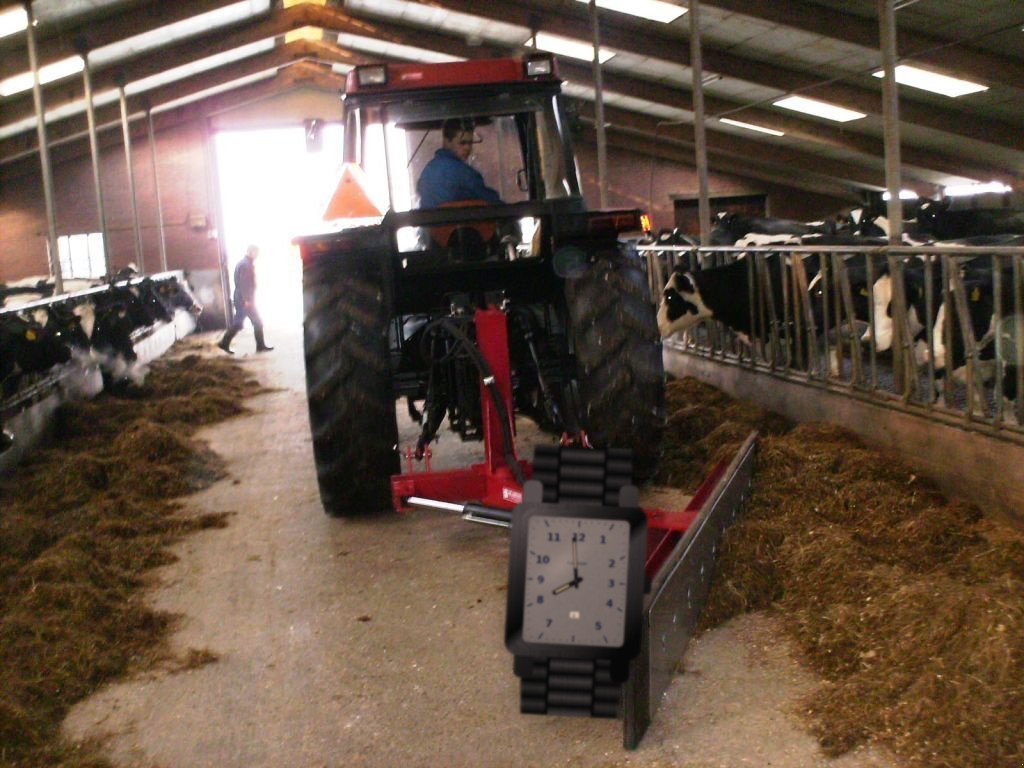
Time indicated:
7 h 59 min
